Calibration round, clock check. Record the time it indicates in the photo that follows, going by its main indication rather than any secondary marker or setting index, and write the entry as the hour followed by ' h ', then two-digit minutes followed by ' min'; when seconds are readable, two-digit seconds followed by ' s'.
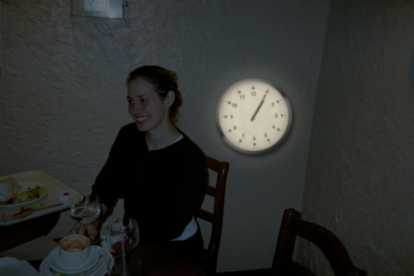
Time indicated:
1 h 05 min
